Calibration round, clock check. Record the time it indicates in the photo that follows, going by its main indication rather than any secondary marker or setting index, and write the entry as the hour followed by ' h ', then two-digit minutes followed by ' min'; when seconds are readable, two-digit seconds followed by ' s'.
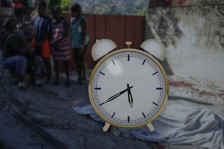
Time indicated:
5 h 40 min
